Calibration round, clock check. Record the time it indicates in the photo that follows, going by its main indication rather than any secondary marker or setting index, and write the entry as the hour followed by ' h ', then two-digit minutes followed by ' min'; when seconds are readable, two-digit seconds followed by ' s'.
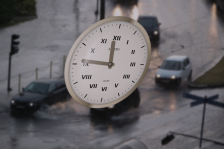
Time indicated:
11 h 46 min
